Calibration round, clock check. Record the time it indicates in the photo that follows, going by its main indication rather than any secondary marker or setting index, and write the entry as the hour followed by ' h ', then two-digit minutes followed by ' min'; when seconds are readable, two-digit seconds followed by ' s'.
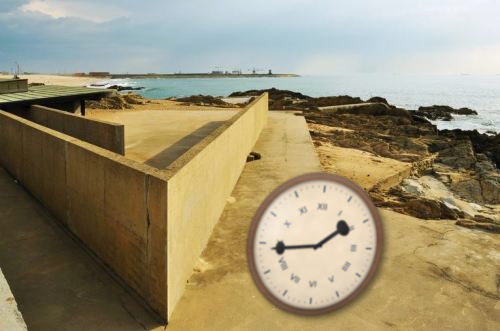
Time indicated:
1 h 44 min
